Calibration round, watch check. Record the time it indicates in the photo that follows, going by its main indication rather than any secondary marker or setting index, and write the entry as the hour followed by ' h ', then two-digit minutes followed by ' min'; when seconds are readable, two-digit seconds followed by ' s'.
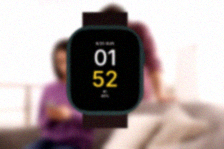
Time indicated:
1 h 52 min
